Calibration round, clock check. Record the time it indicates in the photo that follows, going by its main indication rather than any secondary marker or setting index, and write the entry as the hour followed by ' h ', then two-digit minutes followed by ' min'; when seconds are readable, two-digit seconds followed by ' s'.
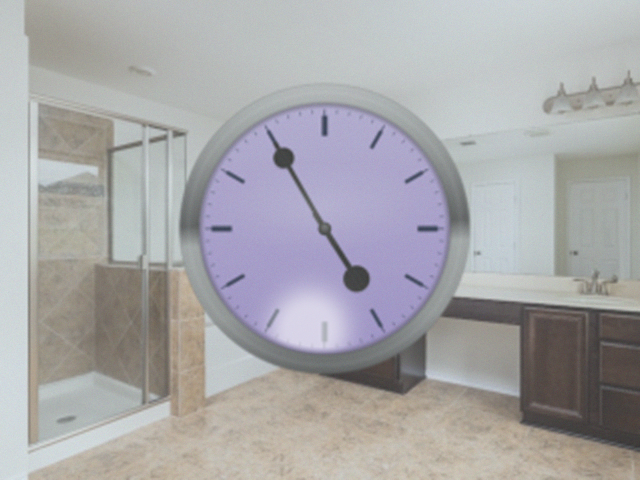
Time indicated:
4 h 55 min
